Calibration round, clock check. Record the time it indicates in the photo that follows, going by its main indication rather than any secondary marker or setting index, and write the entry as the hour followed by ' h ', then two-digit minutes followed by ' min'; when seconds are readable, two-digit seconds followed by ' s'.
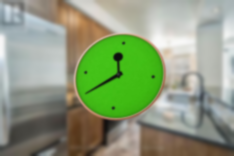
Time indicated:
11 h 39 min
